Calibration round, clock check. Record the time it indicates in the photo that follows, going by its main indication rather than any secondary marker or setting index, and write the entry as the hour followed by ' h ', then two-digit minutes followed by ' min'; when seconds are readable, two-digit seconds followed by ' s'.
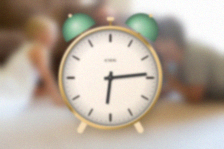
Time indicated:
6 h 14 min
